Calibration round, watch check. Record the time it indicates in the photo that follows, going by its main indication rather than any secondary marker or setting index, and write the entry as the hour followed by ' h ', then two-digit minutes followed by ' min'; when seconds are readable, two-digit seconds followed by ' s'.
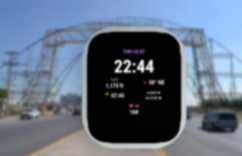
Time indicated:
22 h 44 min
